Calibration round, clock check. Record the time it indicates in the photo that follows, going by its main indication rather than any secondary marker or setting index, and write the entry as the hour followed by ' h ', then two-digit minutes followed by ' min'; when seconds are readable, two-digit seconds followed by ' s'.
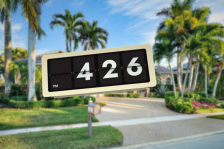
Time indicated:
4 h 26 min
